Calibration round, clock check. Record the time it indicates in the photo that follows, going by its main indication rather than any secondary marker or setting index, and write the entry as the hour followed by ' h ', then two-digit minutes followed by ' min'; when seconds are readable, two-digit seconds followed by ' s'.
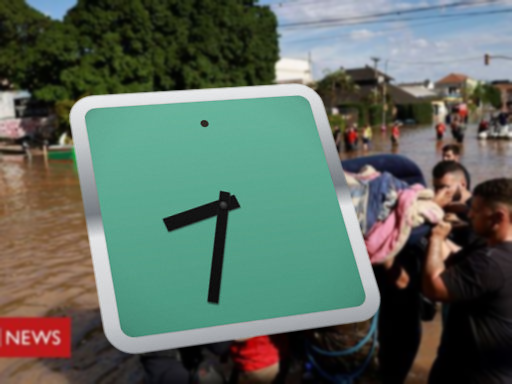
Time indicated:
8 h 33 min
